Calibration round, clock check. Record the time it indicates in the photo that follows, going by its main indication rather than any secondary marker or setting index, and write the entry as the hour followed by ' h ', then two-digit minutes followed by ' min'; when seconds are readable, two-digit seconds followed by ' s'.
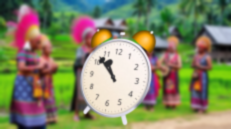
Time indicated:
10 h 52 min
